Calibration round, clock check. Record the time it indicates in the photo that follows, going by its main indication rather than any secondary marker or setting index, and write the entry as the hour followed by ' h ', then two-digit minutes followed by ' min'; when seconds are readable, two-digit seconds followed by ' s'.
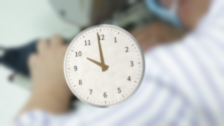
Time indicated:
9 h 59 min
